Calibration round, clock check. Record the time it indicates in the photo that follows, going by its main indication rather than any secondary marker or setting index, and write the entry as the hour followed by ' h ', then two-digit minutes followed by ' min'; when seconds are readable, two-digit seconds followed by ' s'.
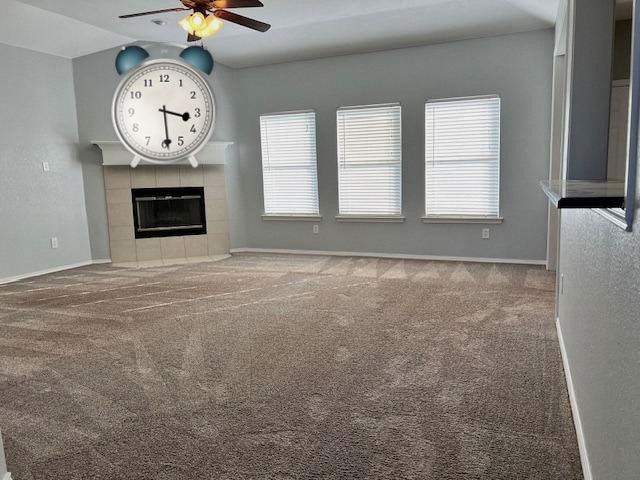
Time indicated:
3 h 29 min
